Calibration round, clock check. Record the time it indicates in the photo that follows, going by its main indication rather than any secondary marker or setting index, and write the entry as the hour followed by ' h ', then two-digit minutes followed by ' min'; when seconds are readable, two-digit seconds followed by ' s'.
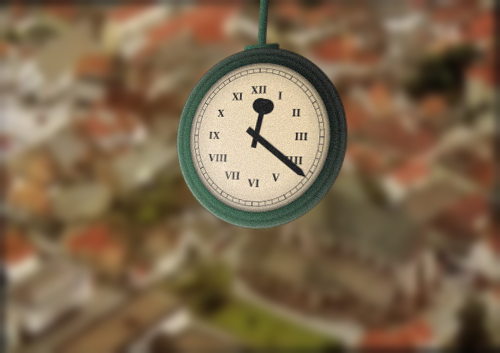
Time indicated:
12 h 21 min
